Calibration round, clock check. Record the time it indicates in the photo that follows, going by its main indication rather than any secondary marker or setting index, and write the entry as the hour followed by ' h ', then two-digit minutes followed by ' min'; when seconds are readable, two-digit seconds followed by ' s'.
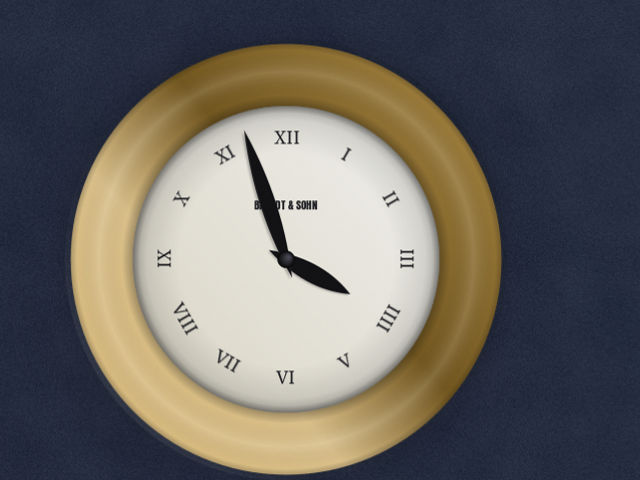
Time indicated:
3 h 57 min
